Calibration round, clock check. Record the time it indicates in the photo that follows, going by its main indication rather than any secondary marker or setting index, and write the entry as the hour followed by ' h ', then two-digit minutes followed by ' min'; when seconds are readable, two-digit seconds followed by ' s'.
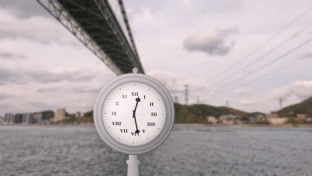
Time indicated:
12 h 28 min
